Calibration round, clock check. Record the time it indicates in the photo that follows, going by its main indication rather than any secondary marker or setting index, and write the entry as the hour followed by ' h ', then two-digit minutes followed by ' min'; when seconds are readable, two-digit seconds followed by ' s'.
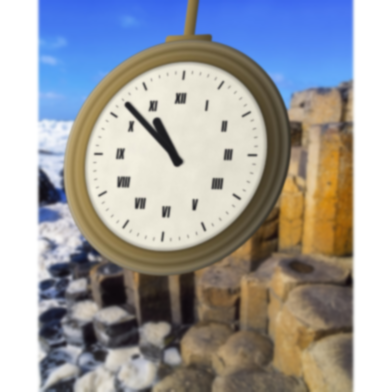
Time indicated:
10 h 52 min
